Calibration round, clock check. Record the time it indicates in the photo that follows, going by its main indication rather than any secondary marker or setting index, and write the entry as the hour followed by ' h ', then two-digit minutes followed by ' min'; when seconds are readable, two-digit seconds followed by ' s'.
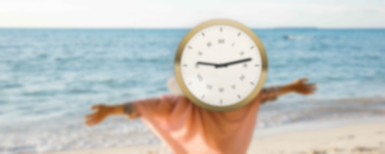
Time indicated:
9 h 13 min
